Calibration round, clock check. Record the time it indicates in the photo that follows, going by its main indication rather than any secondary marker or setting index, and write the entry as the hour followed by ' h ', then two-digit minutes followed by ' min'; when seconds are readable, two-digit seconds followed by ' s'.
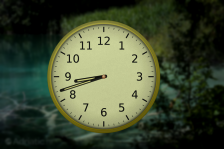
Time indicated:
8 h 42 min
